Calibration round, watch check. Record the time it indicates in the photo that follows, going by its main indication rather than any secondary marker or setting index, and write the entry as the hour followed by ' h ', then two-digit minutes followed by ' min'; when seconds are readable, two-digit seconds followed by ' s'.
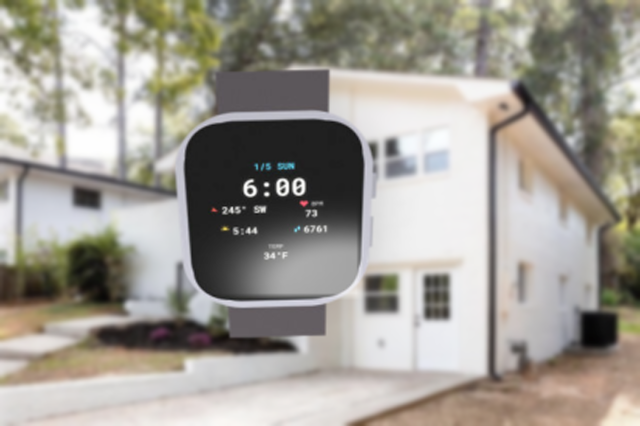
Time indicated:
6 h 00 min
